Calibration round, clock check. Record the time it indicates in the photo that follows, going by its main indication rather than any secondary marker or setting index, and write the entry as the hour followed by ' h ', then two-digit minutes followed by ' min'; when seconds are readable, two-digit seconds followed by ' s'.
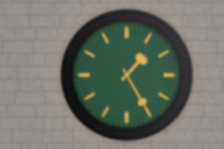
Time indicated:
1 h 25 min
